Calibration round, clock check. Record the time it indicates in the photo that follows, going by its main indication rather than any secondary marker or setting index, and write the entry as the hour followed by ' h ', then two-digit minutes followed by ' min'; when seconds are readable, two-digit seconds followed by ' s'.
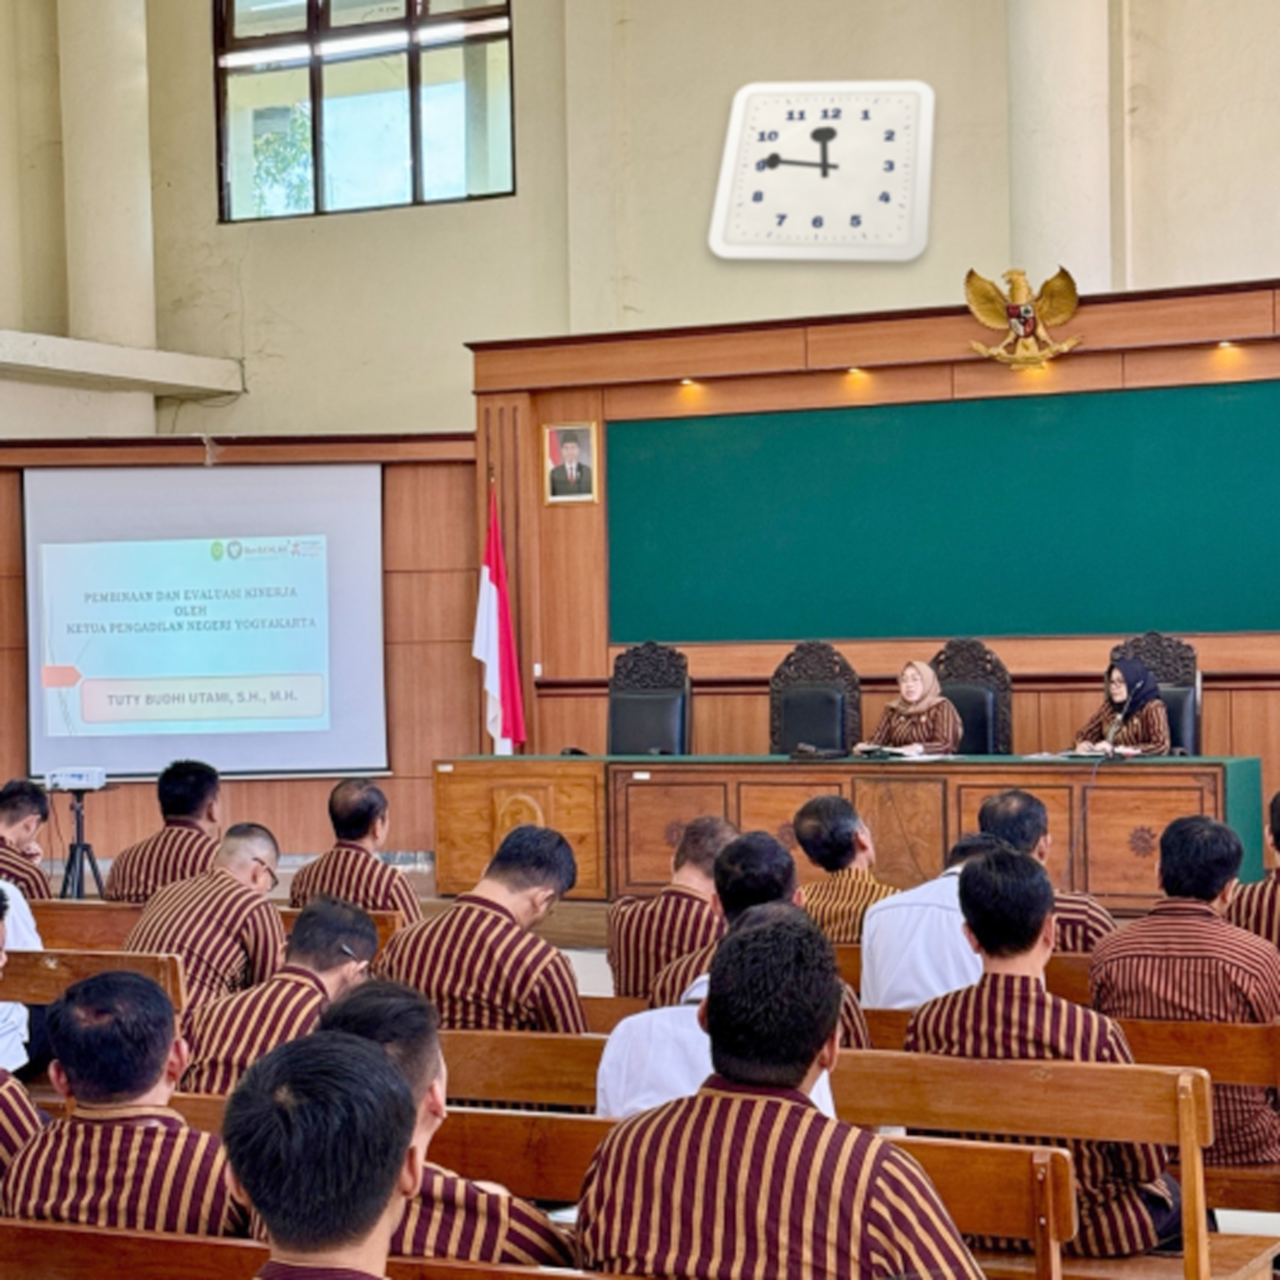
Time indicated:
11 h 46 min
